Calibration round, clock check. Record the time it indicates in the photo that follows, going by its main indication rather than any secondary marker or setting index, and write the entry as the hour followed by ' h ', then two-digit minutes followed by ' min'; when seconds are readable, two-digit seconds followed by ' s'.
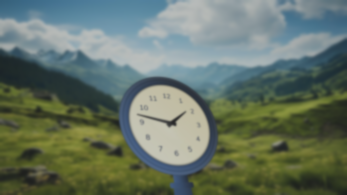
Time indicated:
1 h 47 min
